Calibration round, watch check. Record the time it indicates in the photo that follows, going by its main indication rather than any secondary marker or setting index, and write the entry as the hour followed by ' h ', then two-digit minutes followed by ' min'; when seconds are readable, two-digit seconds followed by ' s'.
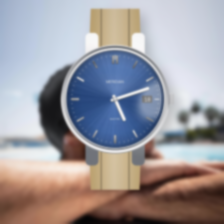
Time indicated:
5 h 12 min
